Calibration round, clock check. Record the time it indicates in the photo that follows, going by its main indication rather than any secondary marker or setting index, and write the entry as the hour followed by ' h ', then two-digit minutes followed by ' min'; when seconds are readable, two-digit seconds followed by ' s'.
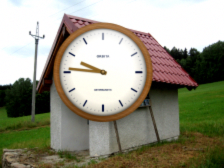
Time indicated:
9 h 46 min
